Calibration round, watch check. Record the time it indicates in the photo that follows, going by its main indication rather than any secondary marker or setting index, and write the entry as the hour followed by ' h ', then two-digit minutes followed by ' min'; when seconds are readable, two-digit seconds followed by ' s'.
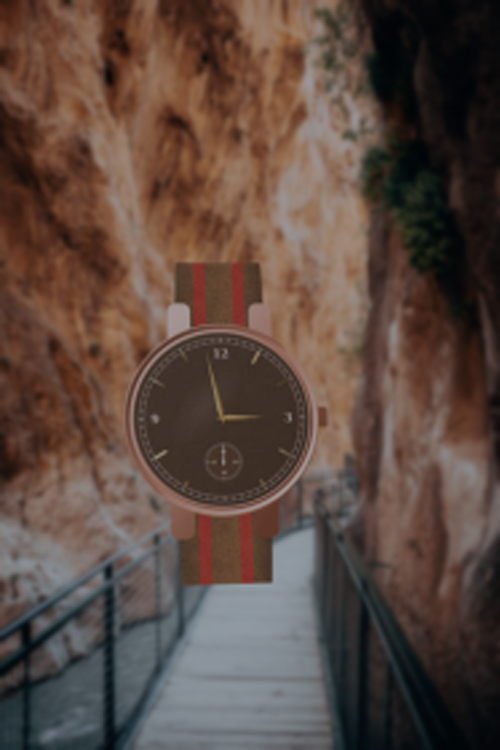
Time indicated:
2 h 58 min
